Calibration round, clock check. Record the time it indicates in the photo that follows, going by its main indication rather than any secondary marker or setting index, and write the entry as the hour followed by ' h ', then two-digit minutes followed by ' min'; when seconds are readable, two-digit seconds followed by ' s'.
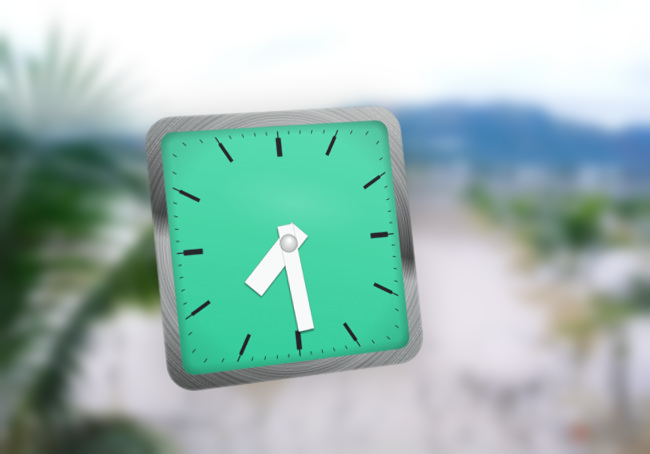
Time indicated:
7 h 29 min
